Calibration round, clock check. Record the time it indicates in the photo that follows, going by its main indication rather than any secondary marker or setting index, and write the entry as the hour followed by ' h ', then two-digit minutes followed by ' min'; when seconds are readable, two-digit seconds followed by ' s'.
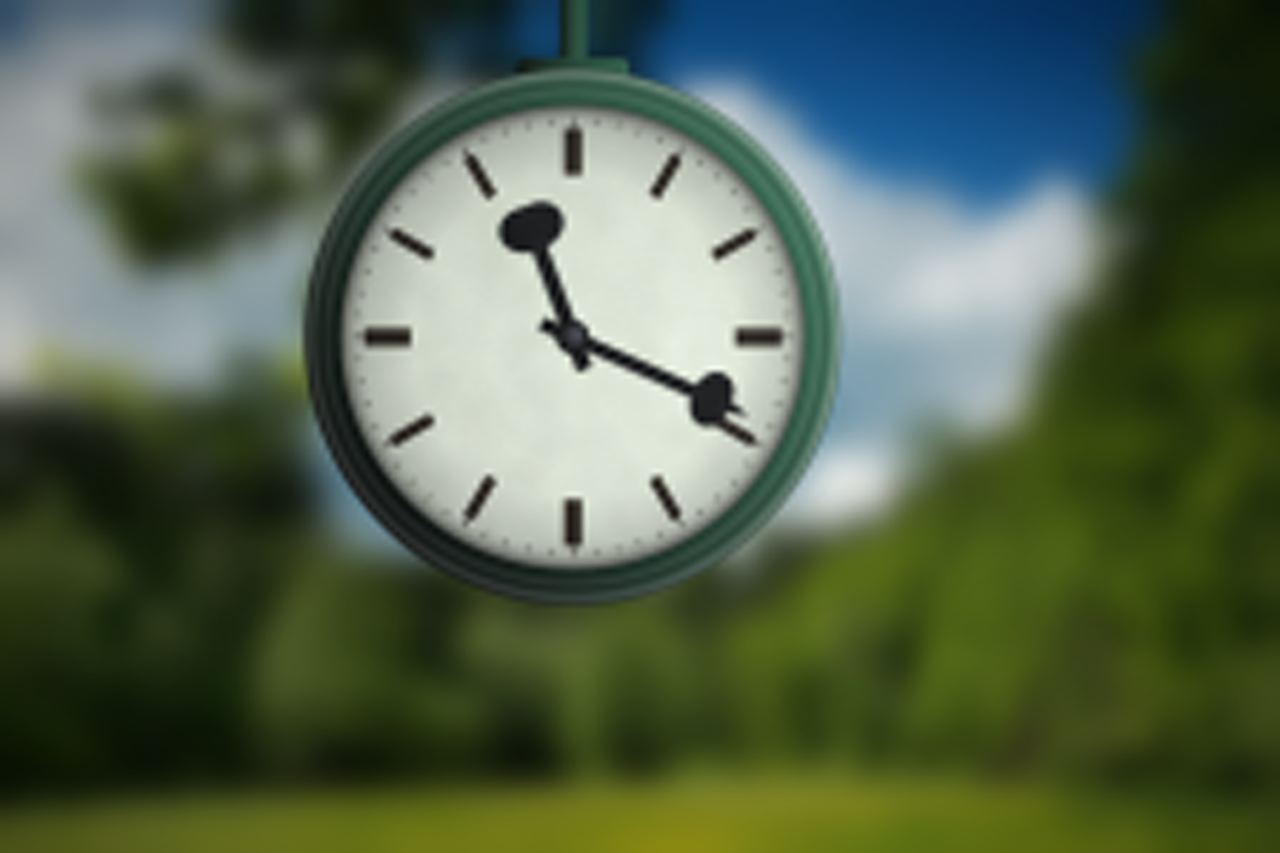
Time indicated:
11 h 19 min
